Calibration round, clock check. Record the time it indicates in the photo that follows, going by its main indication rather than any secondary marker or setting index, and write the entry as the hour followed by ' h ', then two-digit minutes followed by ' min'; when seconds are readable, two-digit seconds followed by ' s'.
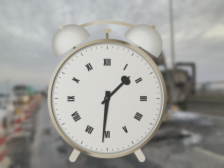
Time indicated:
1 h 31 min
